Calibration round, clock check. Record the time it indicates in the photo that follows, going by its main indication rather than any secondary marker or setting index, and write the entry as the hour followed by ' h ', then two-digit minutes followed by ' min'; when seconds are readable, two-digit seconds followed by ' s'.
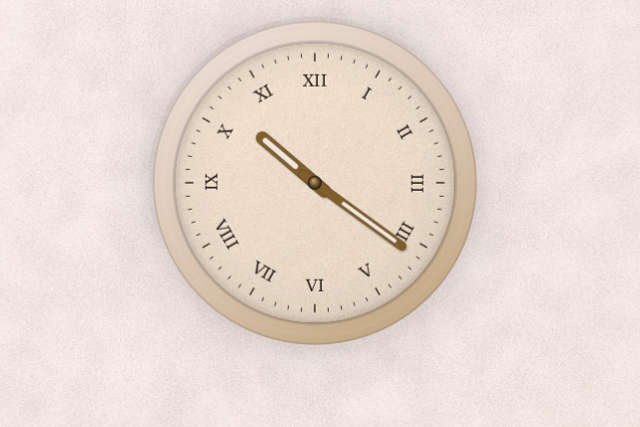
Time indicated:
10 h 21 min
